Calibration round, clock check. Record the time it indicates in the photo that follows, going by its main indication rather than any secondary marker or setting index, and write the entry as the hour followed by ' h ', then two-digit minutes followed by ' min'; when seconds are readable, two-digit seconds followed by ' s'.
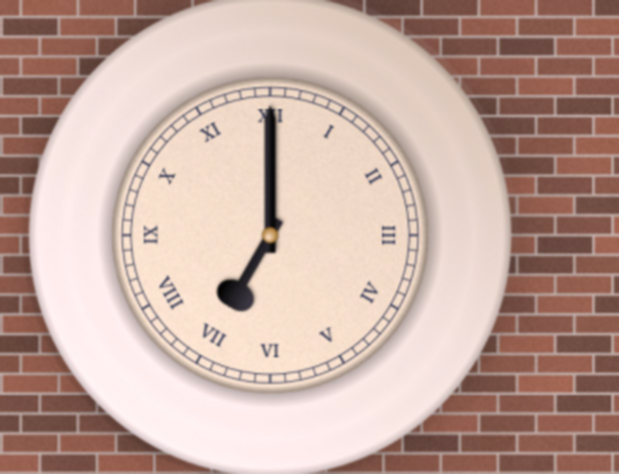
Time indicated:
7 h 00 min
